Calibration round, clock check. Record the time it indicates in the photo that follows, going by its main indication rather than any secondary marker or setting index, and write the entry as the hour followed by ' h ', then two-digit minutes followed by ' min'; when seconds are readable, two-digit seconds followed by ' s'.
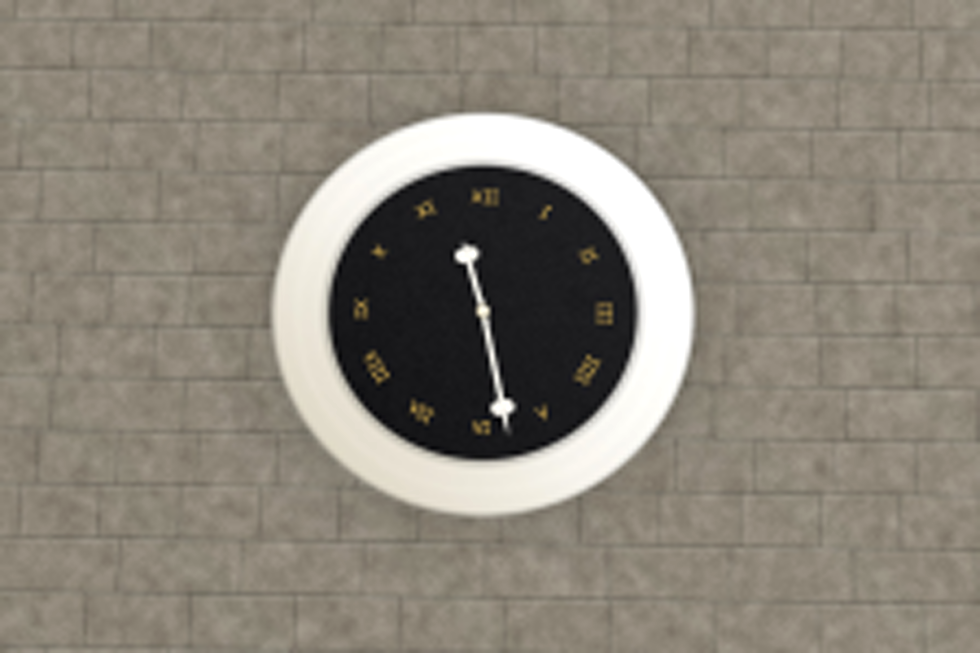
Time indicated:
11 h 28 min
